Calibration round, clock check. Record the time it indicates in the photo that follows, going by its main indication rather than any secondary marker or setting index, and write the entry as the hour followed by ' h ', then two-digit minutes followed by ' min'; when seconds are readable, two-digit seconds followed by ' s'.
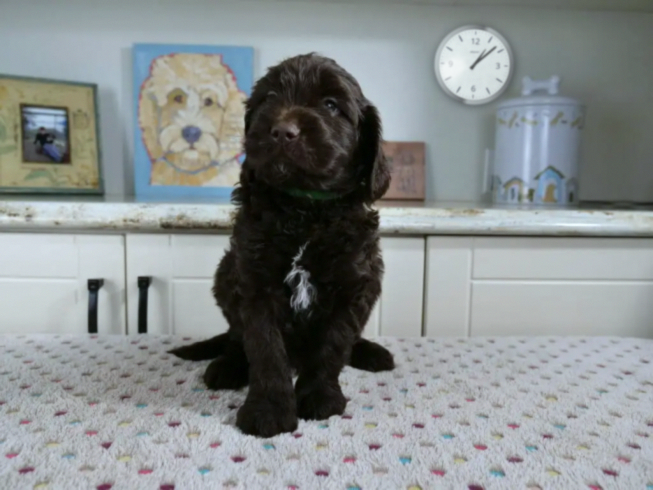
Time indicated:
1 h 08 min
